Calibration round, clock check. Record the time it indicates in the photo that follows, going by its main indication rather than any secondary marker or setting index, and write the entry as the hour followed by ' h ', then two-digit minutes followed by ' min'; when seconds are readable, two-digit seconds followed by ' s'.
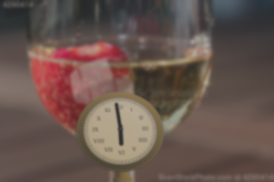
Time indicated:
5 h 59 min
